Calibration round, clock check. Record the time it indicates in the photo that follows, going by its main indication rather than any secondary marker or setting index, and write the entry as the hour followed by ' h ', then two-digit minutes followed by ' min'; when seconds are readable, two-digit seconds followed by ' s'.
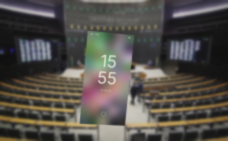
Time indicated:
15 h 55 min
